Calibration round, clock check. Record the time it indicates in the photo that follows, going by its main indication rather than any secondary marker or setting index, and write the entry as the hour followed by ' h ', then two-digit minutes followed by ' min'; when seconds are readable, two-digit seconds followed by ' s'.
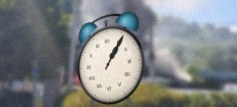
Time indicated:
1 h 06 min
